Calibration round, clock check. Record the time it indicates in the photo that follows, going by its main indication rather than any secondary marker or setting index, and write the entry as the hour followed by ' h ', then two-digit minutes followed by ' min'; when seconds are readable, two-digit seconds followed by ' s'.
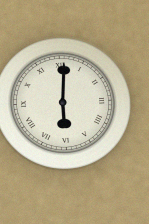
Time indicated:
6 h 01 min
